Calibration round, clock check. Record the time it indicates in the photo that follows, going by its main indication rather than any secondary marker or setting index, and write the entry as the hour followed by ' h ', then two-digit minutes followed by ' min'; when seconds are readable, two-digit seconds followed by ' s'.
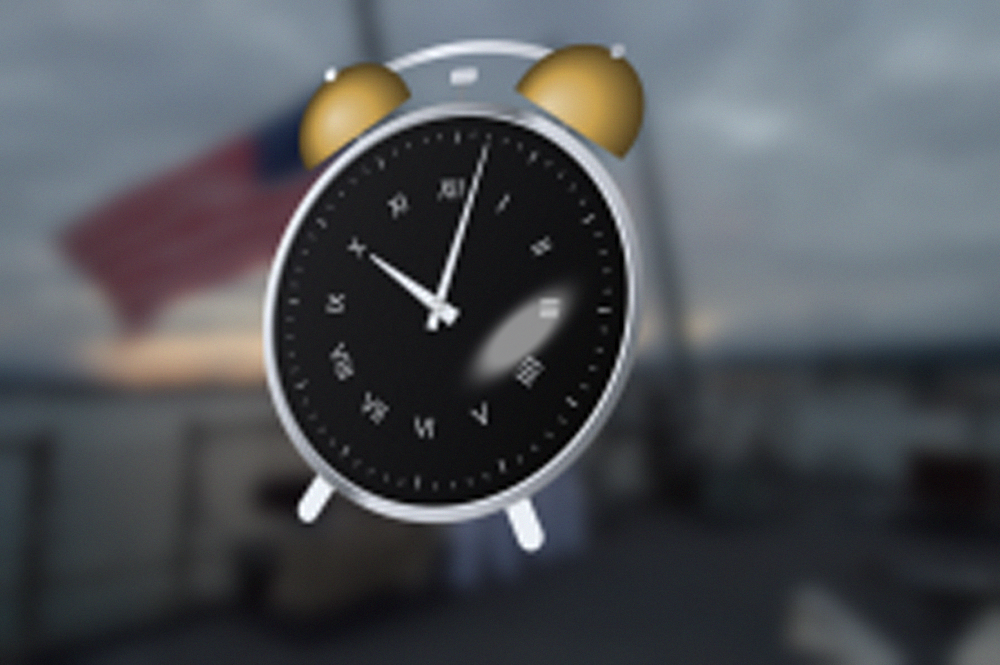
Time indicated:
10 h 02 min
